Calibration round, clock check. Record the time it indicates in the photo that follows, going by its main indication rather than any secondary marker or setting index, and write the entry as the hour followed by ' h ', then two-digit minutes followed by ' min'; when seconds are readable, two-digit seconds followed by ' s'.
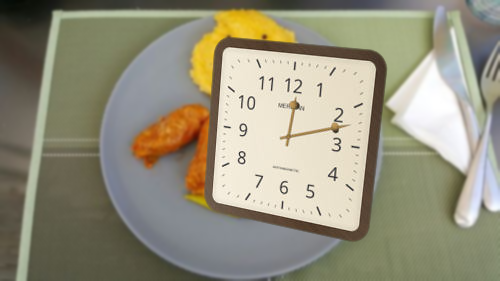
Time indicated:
12 h 12 min
